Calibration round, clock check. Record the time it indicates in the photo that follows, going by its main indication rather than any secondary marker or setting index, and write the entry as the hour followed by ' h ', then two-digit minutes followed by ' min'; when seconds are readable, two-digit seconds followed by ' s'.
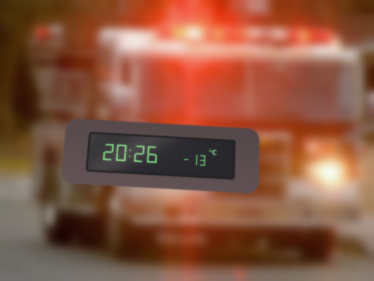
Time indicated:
20 h 26 min
